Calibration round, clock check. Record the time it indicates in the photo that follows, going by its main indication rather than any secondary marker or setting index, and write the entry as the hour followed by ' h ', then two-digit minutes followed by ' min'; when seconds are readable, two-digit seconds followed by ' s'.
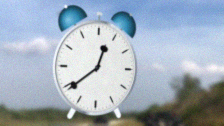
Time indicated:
12 h 39 min
